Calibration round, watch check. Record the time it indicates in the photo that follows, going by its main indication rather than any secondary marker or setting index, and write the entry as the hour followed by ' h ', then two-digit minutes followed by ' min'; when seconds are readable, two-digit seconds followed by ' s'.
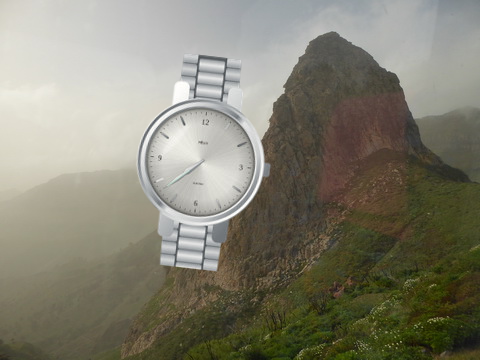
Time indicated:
7 h 38 min
